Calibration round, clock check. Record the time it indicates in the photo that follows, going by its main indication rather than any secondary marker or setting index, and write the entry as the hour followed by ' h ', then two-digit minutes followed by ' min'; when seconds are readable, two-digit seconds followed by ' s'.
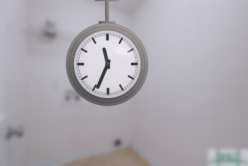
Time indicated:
11 h 34 min
